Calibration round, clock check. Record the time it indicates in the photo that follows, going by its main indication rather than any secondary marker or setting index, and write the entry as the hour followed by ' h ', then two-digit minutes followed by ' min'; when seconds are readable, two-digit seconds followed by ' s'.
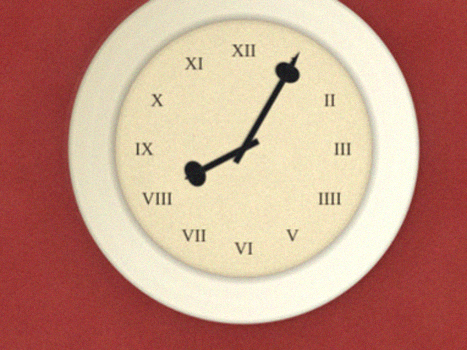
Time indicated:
8 h 05 min
